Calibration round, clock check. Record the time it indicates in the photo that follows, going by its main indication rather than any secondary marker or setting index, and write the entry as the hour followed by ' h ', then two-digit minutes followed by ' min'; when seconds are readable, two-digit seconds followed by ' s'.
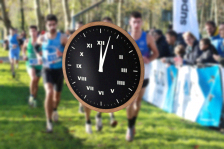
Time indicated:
12 h 03 min
